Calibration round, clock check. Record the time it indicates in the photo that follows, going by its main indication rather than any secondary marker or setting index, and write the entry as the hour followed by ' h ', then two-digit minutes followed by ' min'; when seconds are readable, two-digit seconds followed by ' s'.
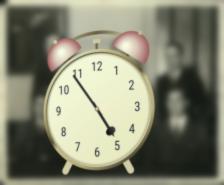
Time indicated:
4 h 54 min
